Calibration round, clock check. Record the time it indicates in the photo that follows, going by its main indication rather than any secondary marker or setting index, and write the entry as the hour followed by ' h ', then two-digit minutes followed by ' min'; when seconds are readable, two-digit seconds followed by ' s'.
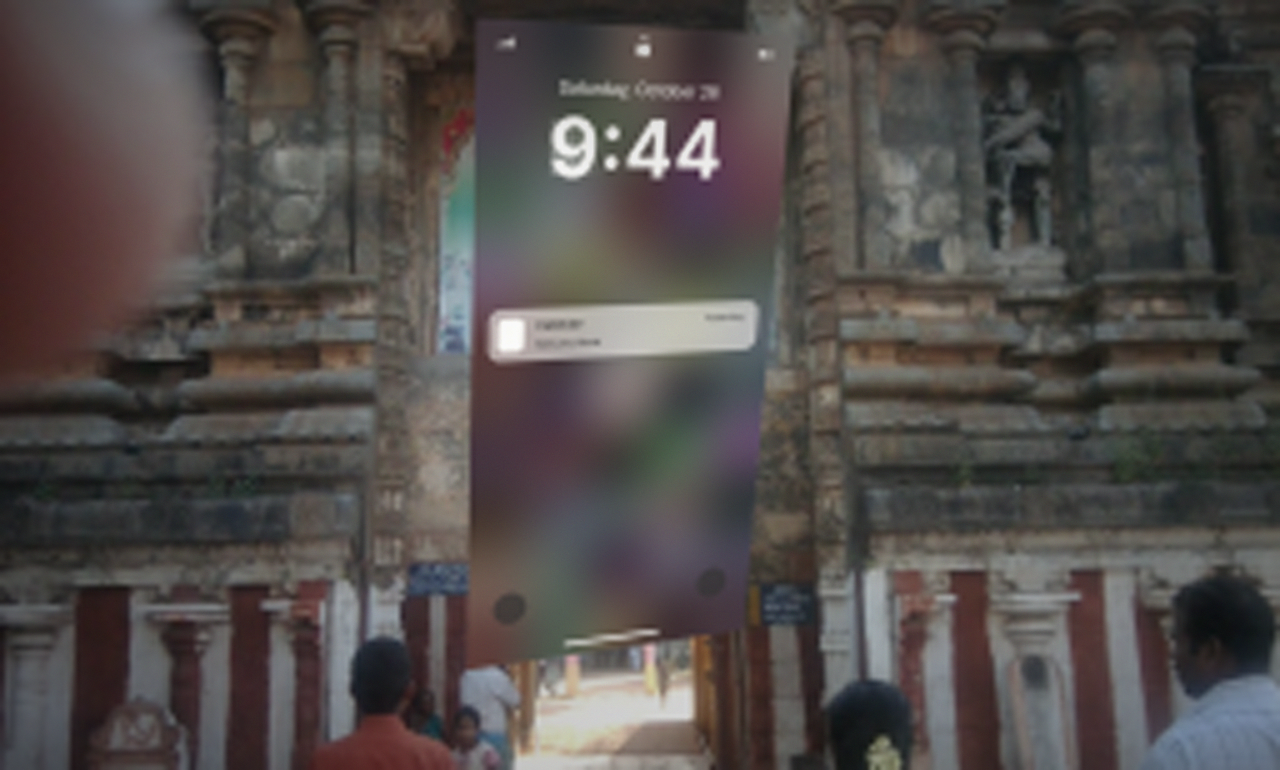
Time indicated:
9 h 44 min
